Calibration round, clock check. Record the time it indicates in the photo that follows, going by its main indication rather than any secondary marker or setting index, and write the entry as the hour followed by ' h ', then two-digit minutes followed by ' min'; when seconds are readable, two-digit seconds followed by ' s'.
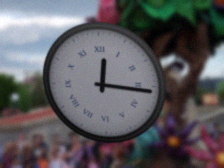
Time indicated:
12 h 16 min
